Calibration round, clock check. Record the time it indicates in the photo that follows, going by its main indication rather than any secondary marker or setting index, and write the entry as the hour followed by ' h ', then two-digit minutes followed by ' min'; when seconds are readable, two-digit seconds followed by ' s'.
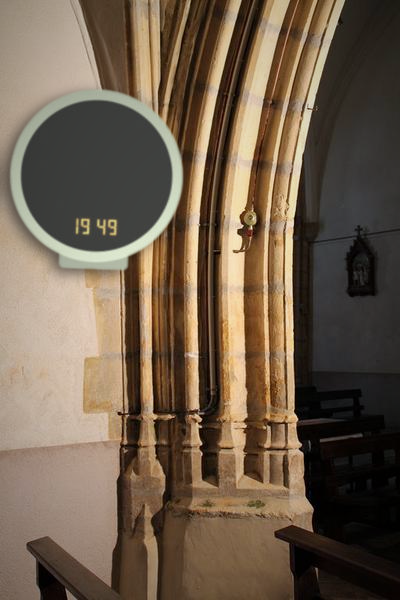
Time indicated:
19 h 49 min
